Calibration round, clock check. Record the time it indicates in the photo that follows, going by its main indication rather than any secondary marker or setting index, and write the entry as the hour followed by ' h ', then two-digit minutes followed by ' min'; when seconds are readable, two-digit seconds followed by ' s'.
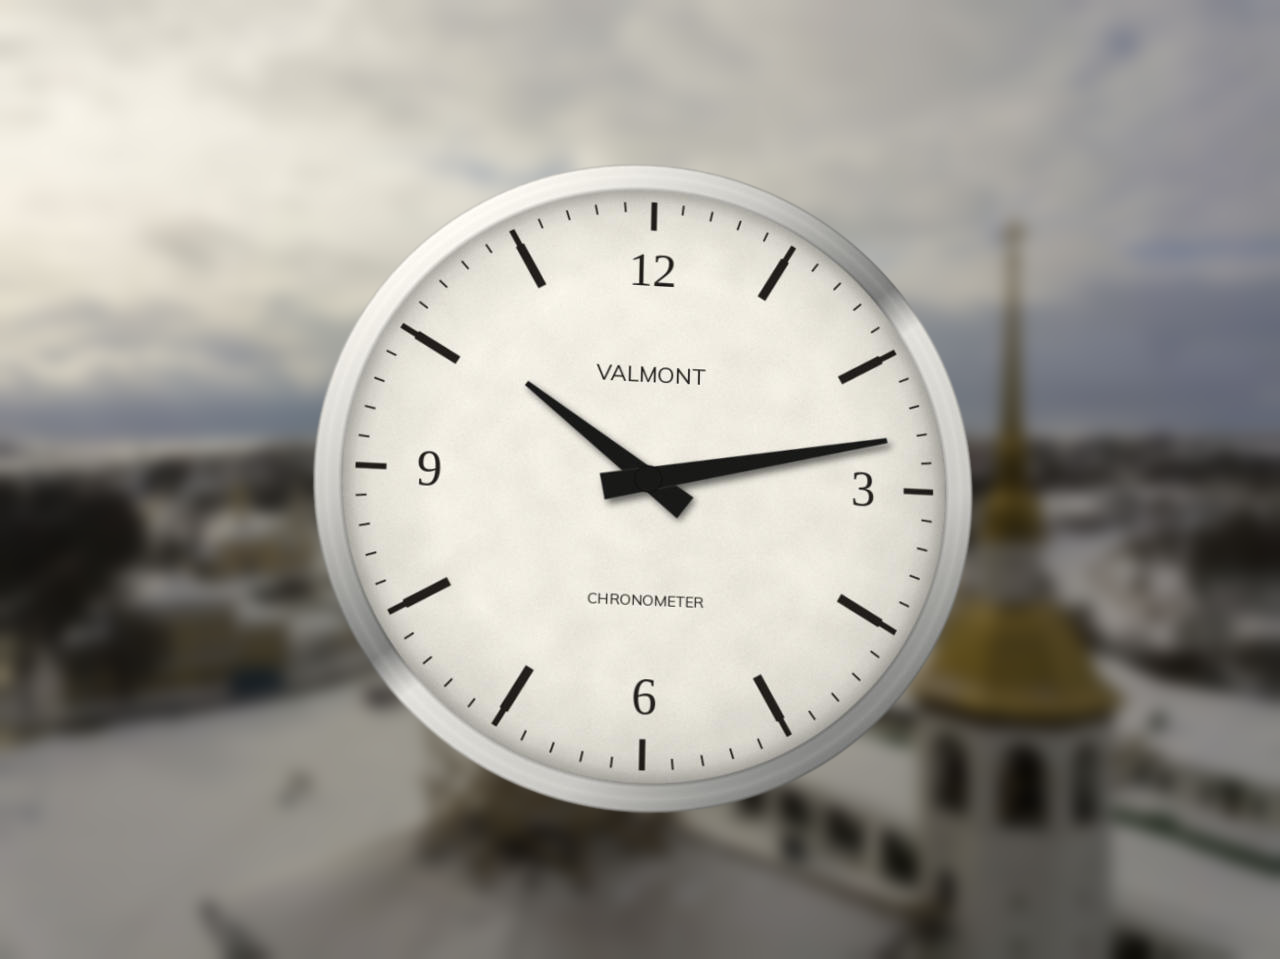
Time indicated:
10 h 13 min
